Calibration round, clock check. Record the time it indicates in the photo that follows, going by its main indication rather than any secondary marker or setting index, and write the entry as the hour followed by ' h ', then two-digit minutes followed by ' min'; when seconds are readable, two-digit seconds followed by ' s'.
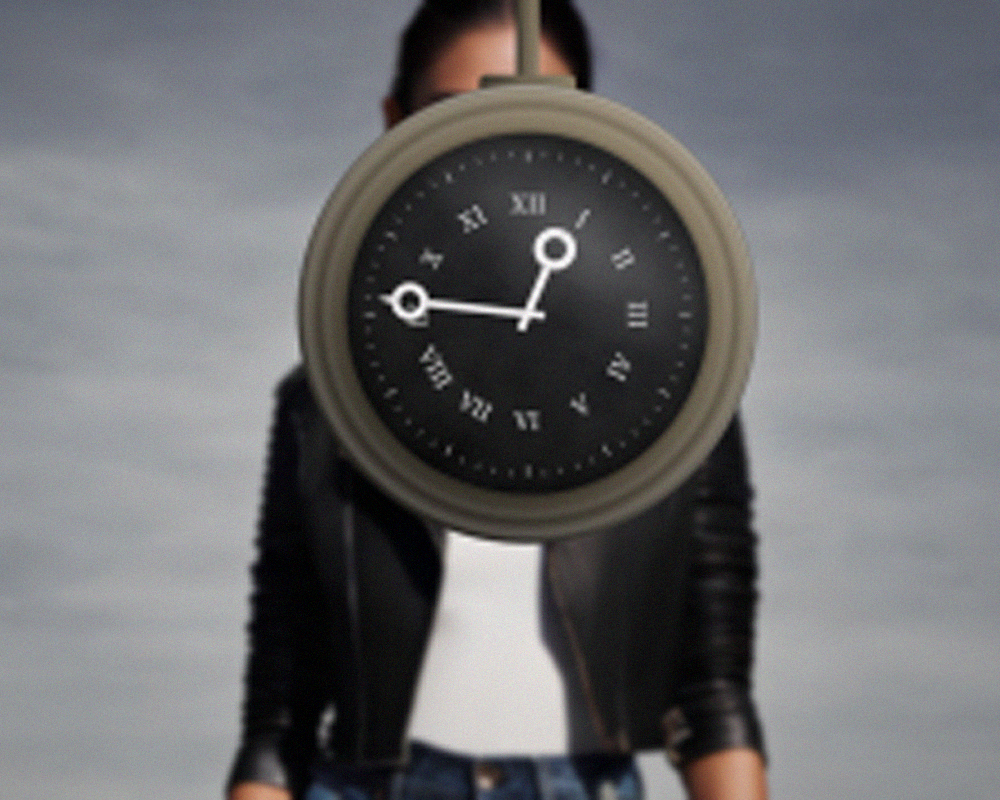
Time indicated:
12 h 46 min
